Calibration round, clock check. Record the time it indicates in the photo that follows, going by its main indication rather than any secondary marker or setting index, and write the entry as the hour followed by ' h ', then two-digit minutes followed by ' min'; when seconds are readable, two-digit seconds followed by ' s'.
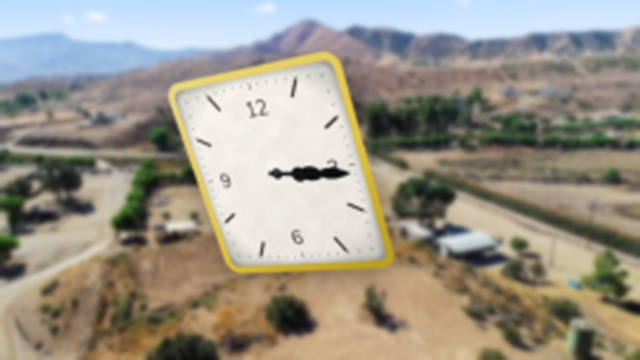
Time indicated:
3 h 16 min
